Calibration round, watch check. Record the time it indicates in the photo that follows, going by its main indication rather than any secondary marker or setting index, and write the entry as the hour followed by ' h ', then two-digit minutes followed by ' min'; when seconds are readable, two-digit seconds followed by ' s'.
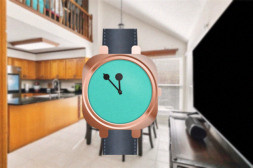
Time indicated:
11 h 53 min
